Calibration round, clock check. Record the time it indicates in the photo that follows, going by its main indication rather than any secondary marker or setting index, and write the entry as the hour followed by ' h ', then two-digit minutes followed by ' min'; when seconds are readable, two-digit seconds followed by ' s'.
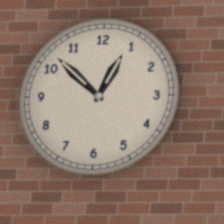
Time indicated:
12 h 52 min
